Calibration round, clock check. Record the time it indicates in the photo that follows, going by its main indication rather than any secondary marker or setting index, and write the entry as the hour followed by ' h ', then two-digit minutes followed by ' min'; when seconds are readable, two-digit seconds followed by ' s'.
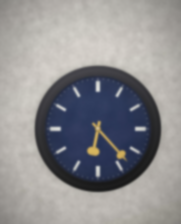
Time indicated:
6 h 23 min
